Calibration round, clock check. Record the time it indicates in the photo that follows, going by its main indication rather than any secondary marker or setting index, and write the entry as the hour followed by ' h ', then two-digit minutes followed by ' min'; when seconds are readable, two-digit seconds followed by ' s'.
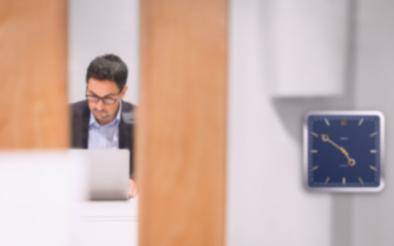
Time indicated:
4 h 51 min
